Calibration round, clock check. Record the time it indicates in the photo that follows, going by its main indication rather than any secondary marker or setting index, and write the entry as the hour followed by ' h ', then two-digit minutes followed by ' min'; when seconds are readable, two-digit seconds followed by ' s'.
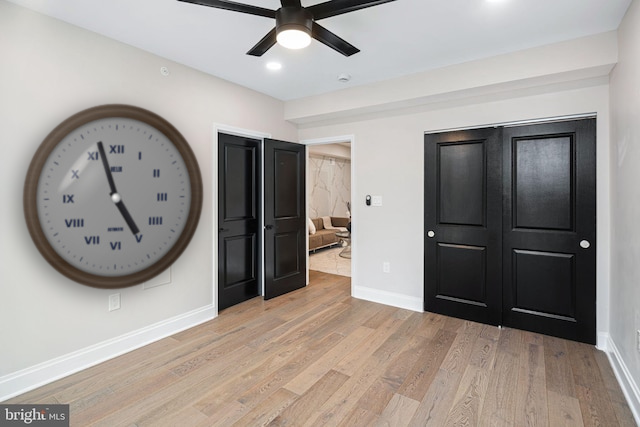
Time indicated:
4 h 57 min
